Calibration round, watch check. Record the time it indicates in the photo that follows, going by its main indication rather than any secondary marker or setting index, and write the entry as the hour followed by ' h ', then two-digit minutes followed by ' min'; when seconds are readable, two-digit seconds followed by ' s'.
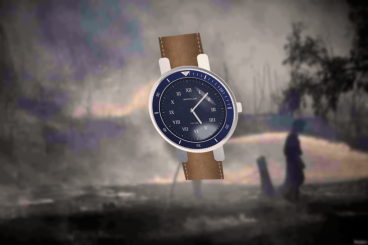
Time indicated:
5 h 08 min
